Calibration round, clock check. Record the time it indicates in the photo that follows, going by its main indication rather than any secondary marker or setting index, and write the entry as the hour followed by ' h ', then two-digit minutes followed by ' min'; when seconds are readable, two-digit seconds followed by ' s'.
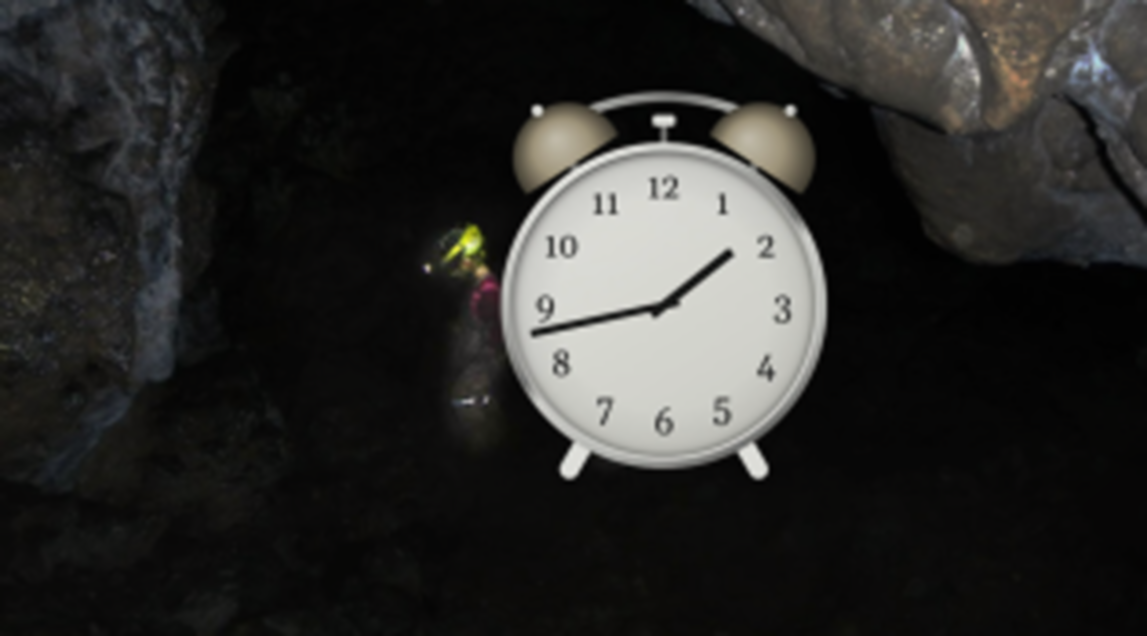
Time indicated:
1 h 43 min
